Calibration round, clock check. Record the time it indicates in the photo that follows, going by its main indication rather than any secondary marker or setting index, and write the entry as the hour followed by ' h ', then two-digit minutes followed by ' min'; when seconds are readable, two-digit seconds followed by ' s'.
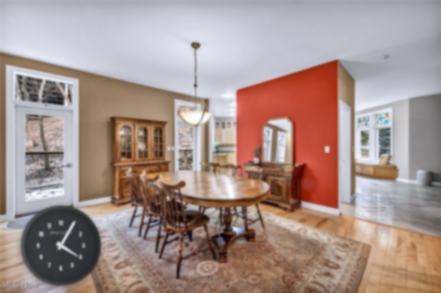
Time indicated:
4 h 05 min
